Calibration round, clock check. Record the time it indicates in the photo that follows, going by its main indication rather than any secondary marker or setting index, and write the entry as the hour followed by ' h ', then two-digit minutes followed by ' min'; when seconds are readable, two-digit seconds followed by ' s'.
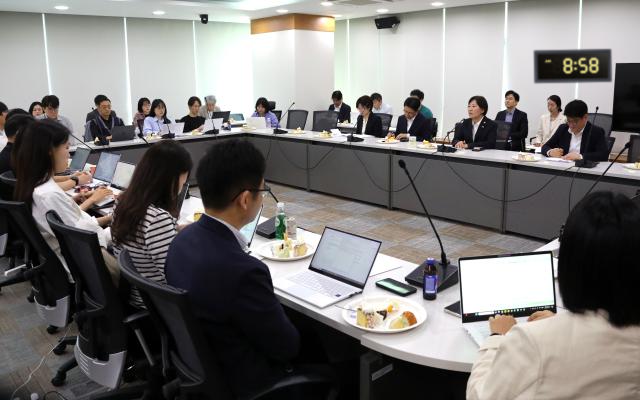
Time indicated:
8 h 58 min
